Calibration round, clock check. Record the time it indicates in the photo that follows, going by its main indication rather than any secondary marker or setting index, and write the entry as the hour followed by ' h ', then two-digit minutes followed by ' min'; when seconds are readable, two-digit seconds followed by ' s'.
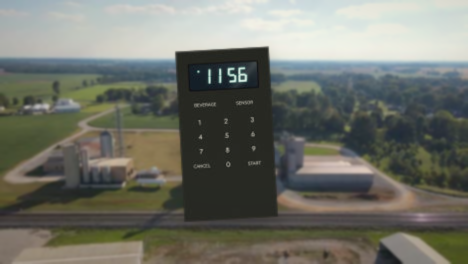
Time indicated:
11 h 56 min
